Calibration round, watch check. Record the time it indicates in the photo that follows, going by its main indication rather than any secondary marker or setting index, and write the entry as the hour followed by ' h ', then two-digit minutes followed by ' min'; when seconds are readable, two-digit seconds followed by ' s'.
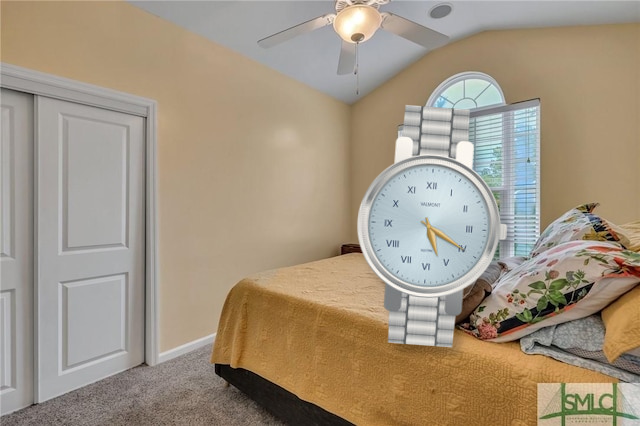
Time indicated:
5 h 20 min
